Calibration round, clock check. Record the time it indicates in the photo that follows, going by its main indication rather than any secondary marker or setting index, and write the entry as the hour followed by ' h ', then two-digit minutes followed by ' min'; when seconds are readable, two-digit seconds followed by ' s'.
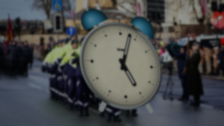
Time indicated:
5 h 03 min
